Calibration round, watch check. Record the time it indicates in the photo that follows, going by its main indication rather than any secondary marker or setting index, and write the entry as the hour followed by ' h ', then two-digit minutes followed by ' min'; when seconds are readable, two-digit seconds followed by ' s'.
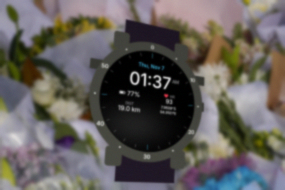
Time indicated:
1 h 37 min
